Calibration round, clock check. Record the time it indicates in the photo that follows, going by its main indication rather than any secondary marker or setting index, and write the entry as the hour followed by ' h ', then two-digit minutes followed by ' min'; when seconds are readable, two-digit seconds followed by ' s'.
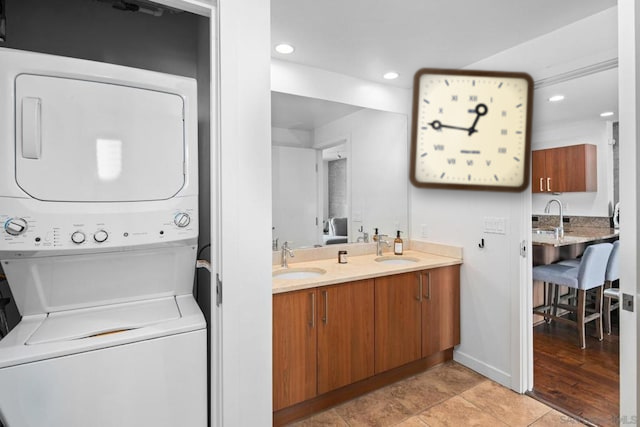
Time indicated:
12 h 46 min
